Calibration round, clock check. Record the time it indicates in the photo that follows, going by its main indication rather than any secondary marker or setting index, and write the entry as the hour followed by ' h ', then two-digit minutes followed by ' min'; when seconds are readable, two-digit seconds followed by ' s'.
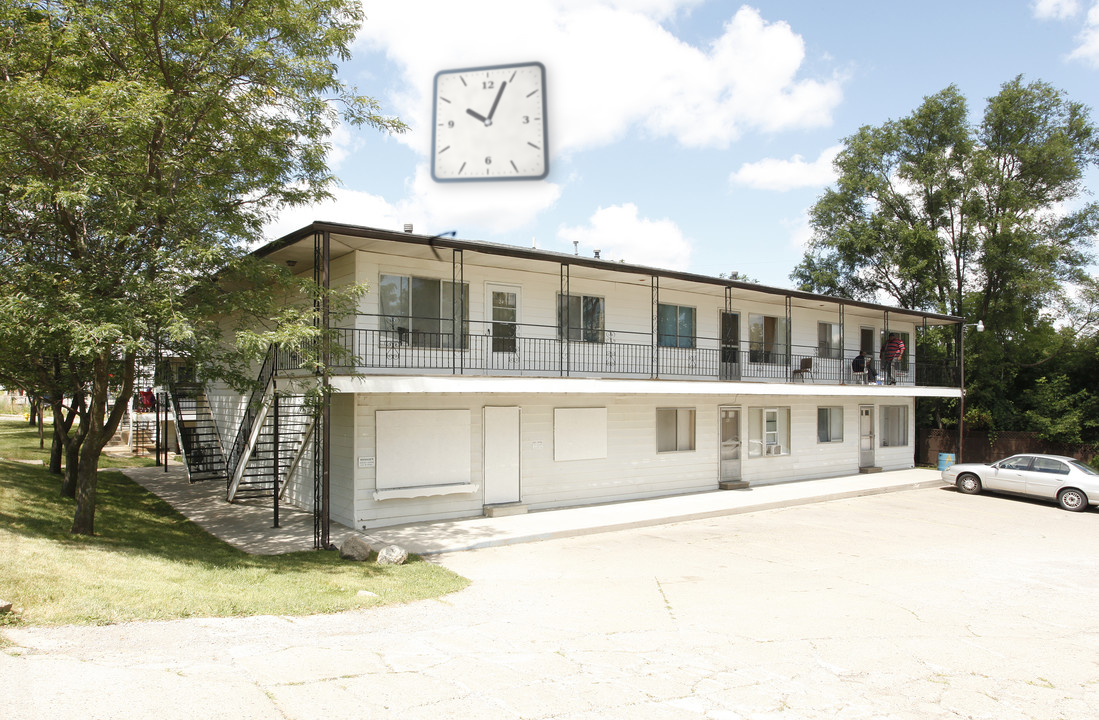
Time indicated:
10 h 04 min
